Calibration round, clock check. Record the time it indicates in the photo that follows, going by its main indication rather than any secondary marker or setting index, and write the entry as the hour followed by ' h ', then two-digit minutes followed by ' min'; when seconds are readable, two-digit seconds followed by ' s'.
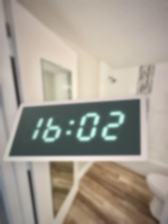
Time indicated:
16 h 02 min
